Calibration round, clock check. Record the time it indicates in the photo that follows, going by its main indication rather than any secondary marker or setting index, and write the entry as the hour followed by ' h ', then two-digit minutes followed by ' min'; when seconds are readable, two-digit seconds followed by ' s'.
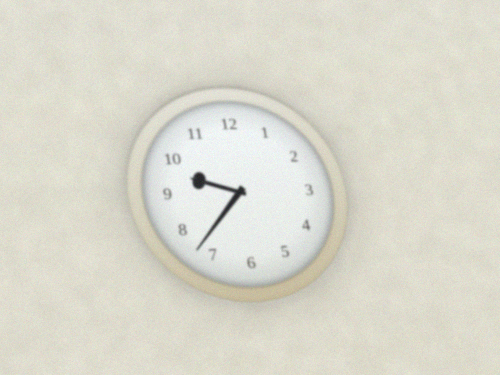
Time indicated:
9 h 37 min
